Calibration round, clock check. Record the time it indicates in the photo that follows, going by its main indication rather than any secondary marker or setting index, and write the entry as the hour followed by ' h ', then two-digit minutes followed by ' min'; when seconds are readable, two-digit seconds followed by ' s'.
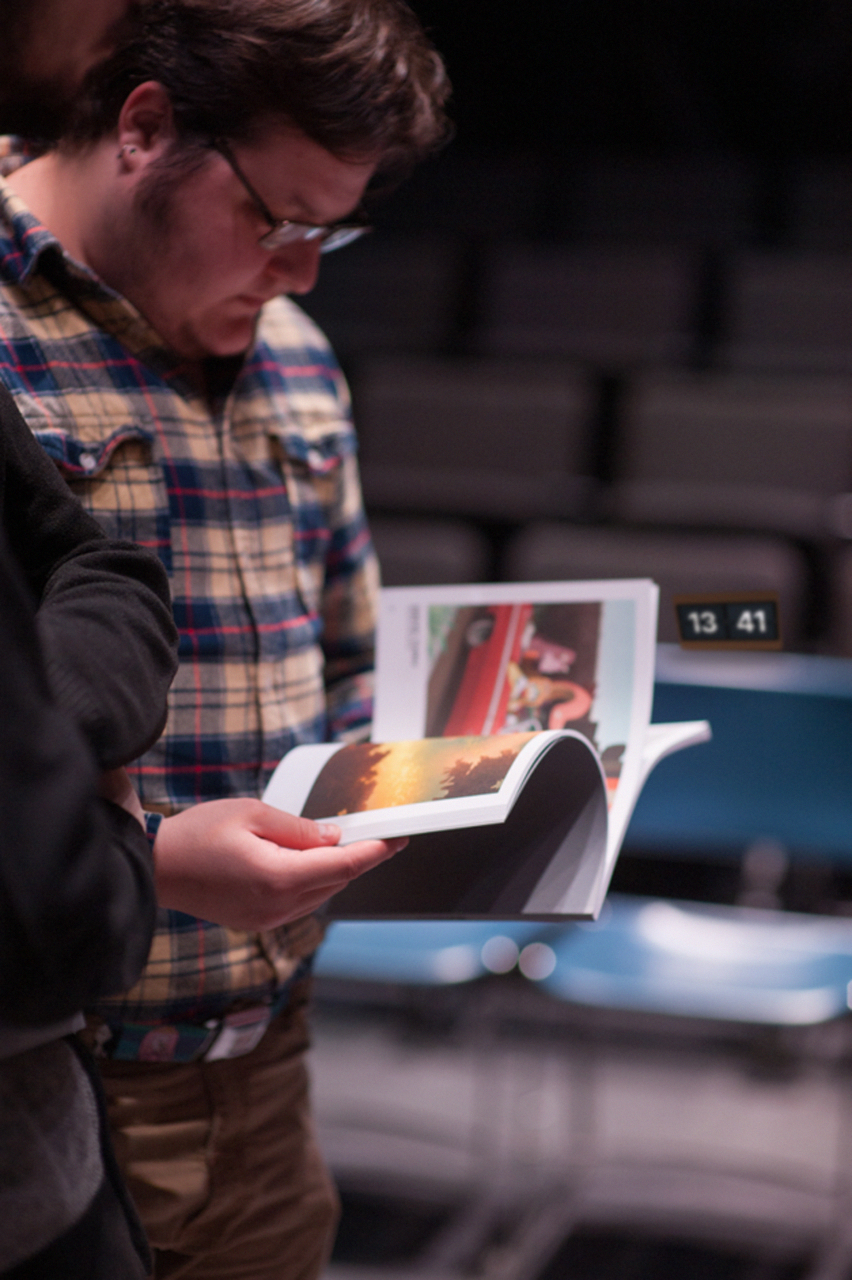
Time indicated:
13 h 41 min
